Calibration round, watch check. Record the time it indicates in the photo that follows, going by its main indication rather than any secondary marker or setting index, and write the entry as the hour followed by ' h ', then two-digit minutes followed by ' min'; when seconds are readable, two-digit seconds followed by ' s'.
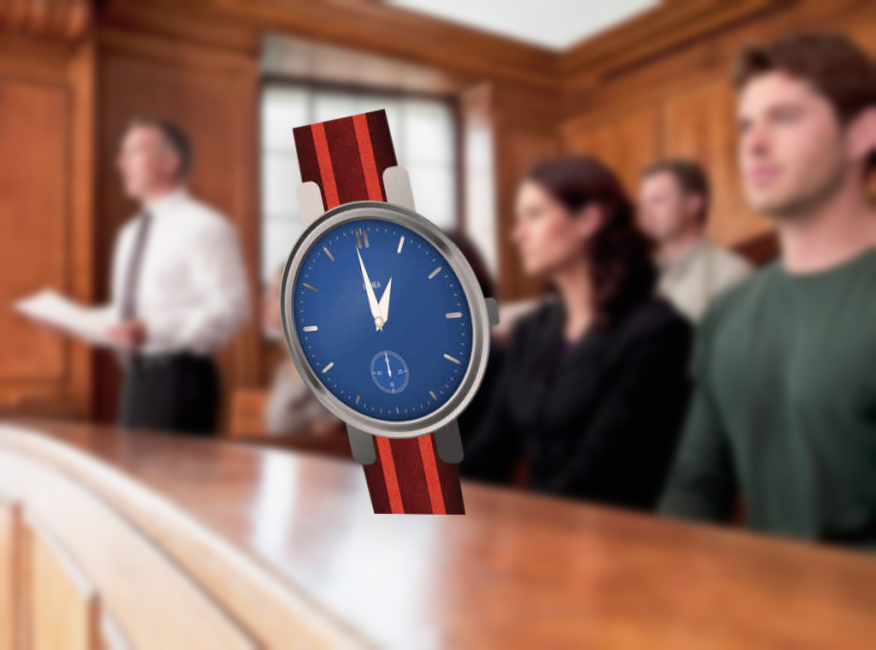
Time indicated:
12 h 59 min
